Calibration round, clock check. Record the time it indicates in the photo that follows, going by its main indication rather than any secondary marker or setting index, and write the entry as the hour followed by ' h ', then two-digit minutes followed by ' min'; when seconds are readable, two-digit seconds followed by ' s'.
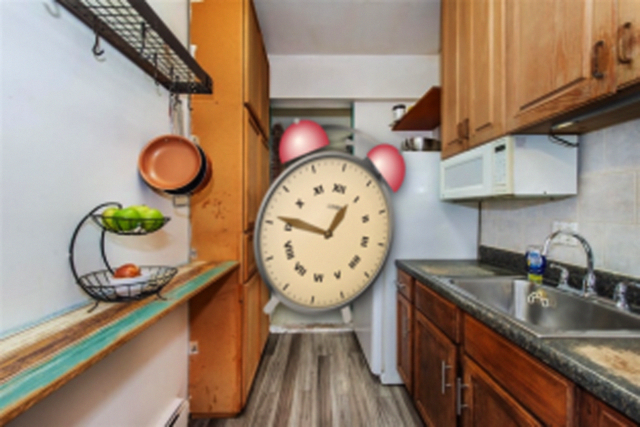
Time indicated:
12 h 46 min
